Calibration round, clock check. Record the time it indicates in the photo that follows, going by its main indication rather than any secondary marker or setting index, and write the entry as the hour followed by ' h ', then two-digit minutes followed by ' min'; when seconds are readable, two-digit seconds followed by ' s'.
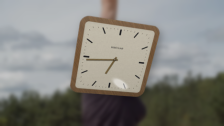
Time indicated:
6 h 44 min
